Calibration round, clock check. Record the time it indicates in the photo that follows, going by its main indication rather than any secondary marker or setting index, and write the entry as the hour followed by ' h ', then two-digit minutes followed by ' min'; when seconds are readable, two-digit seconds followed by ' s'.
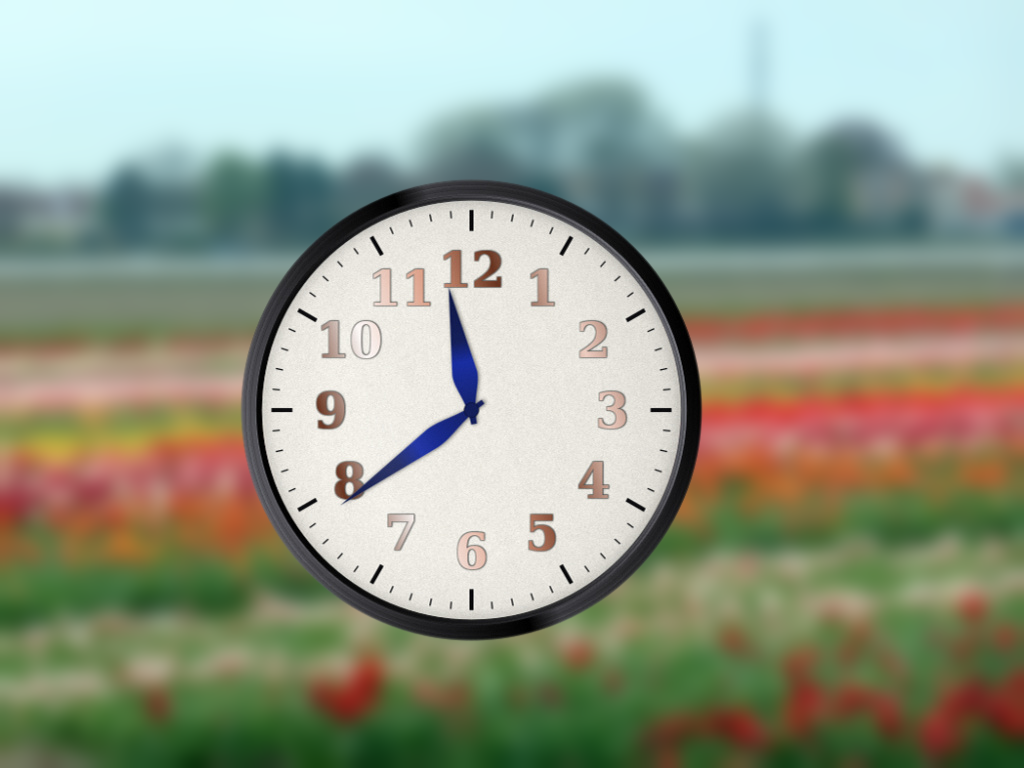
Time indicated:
11 h 39 min
